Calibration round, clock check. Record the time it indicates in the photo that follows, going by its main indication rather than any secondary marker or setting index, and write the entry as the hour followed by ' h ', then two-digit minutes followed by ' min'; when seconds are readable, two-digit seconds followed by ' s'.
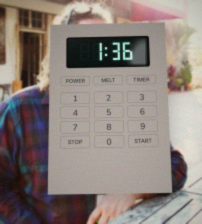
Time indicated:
1 h 36 min
